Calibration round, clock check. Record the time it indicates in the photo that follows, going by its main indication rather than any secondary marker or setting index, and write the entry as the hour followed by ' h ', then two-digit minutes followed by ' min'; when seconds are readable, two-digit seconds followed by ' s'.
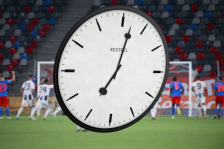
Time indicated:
7 h 02 min
